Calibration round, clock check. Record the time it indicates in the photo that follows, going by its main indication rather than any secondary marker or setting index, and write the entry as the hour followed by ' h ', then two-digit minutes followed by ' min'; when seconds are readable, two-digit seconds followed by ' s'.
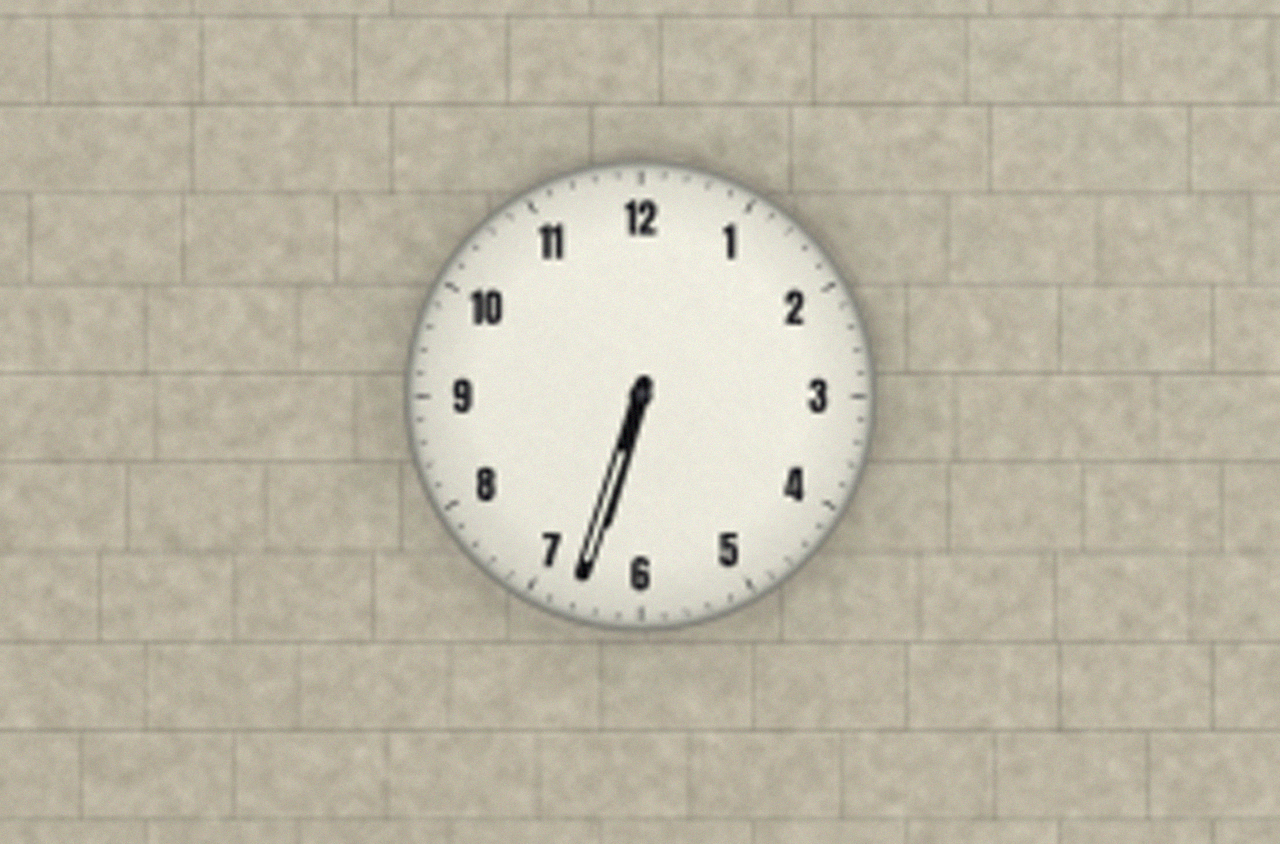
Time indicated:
6 h 33 min
